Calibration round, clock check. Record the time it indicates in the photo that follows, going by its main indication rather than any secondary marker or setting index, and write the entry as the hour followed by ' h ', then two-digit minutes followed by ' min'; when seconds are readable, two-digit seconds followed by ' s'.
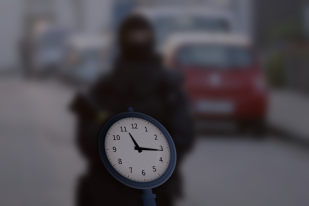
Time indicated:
11 h 16 min
